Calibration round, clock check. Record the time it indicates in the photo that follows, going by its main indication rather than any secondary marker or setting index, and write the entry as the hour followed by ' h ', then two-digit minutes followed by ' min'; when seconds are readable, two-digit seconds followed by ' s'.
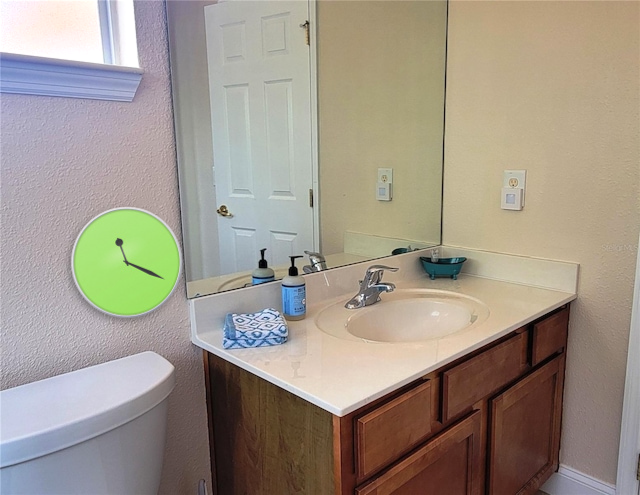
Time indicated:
11 h 19 min
